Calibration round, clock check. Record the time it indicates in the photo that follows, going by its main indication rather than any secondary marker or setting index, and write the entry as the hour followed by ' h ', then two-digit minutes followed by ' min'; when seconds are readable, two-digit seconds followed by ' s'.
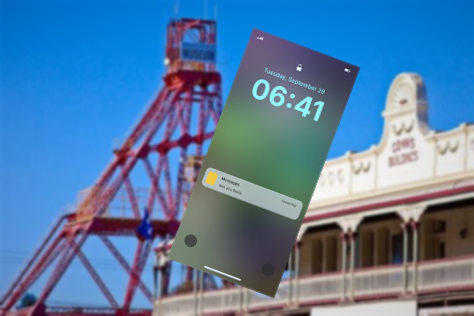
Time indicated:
6 h 41 min
